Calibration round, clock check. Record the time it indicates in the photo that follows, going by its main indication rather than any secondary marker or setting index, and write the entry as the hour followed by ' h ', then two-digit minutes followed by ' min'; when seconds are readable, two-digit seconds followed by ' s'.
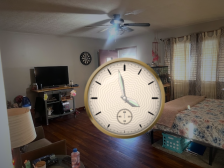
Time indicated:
3 h 58 min
